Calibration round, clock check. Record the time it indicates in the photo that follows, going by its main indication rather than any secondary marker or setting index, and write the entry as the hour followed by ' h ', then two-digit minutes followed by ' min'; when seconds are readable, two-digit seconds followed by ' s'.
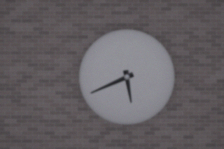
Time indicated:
5 h 41 min
